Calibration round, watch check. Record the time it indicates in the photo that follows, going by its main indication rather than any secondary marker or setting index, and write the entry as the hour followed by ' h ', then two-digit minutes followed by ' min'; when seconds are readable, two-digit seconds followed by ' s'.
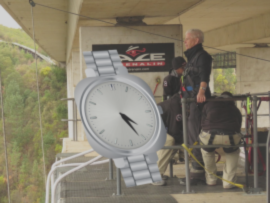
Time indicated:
4 h 26 min
